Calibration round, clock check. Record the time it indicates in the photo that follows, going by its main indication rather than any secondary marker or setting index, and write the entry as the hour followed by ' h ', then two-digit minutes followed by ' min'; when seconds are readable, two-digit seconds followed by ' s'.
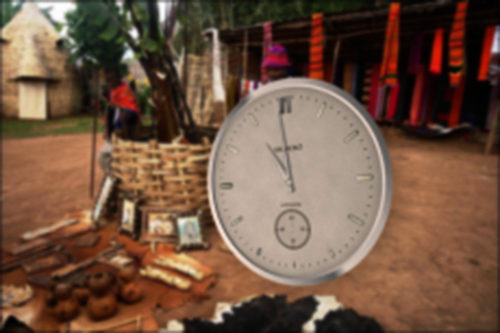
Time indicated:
10 h 59 min
